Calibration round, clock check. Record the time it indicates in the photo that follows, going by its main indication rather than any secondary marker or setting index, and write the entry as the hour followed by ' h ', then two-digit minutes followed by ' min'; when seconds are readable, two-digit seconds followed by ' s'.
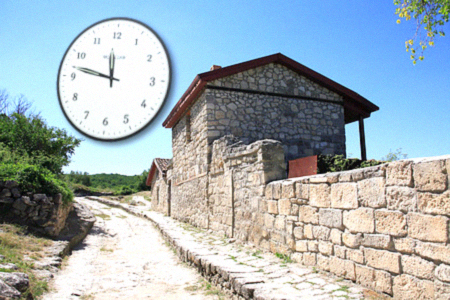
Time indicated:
11 h 47 min
